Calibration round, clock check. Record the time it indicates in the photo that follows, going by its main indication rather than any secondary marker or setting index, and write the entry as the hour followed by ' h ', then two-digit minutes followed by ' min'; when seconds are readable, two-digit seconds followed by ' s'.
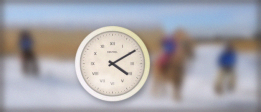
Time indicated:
4 h 10 min
